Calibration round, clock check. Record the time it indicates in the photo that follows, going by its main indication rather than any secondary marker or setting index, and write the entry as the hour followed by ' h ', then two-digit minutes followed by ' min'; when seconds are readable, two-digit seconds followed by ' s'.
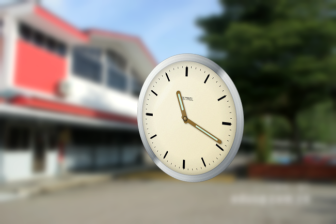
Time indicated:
11 h 19 min
